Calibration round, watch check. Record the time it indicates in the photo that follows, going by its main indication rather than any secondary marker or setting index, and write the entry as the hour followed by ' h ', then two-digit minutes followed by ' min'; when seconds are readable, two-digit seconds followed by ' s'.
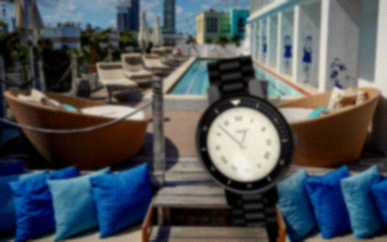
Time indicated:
12 h 53 min
